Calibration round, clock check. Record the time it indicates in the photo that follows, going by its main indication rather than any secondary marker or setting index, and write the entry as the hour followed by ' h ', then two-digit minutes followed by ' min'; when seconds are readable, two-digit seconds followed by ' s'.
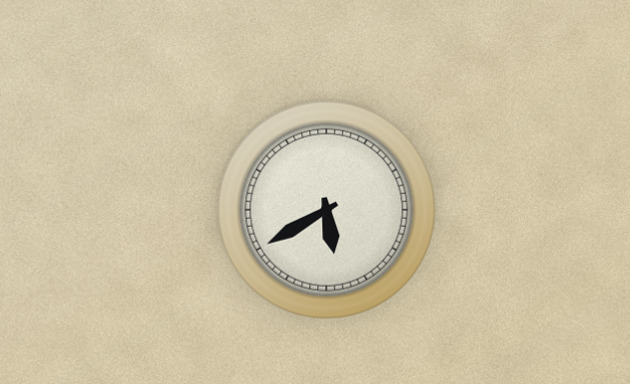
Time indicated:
5 h 40 min
